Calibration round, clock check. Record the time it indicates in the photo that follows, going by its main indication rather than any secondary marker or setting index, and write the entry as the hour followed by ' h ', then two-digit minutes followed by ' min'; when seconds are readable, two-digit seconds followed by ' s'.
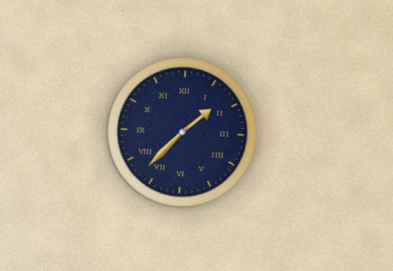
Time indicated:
1 h 37 min
